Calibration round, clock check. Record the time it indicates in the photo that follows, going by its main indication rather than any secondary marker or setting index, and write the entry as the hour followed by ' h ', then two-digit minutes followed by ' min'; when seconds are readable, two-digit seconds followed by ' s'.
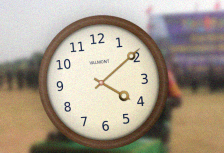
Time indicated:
4 h 09 min
